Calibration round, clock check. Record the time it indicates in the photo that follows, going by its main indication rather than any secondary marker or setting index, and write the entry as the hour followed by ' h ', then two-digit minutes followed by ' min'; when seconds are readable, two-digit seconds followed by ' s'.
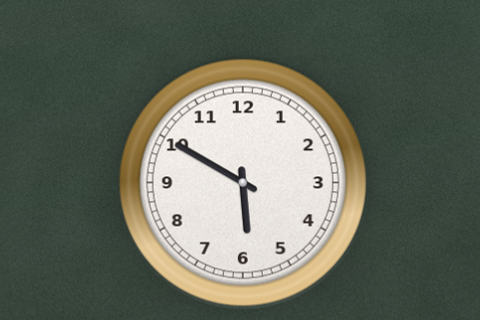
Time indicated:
5 h 50 min
